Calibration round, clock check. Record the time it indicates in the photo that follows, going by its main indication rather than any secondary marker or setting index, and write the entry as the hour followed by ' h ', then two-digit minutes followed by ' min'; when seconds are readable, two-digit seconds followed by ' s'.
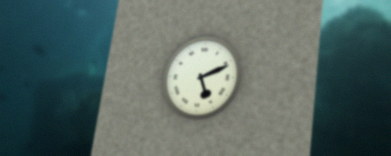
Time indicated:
5 h 11 min
